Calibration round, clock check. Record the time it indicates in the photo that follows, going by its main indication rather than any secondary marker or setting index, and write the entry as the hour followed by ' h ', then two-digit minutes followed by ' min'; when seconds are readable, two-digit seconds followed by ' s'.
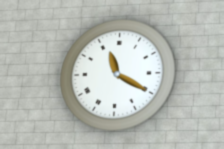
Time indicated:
11 h 20 min
